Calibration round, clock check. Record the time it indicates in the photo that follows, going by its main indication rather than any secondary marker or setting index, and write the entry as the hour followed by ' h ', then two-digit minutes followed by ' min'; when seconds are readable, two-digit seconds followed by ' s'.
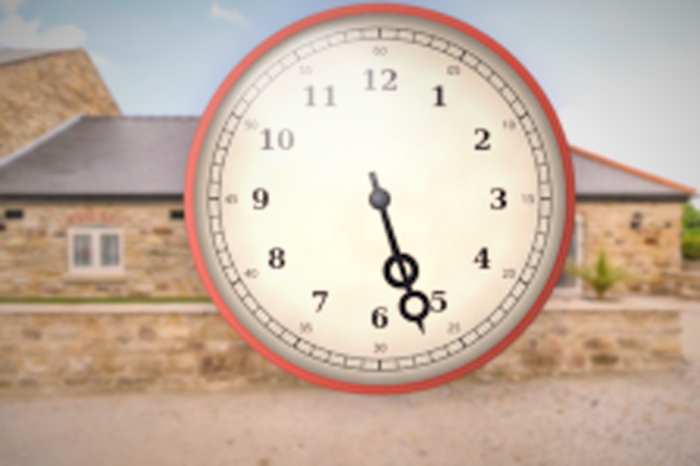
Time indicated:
5 h 27 min
